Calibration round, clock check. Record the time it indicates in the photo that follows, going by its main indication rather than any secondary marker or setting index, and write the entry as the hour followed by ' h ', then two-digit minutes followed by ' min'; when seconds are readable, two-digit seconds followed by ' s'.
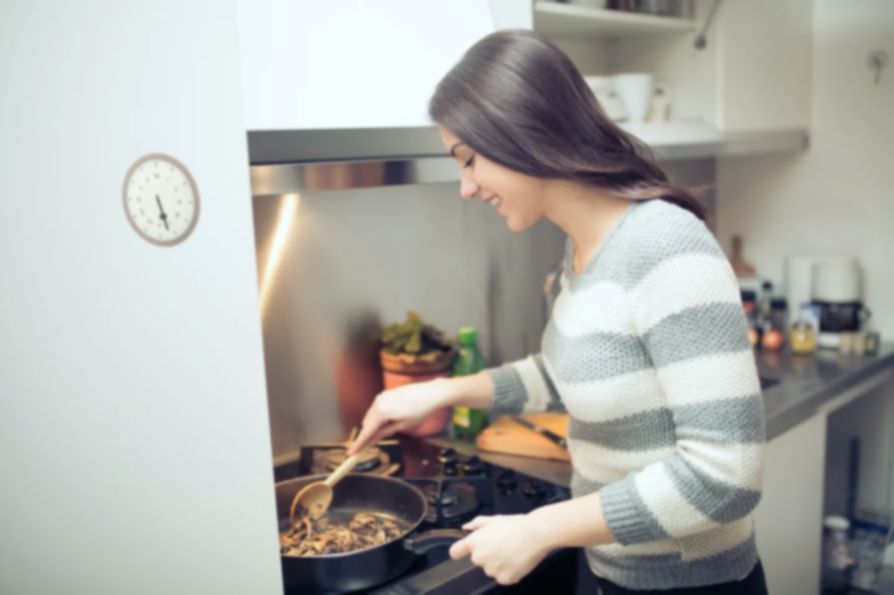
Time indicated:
5 h 27 min
